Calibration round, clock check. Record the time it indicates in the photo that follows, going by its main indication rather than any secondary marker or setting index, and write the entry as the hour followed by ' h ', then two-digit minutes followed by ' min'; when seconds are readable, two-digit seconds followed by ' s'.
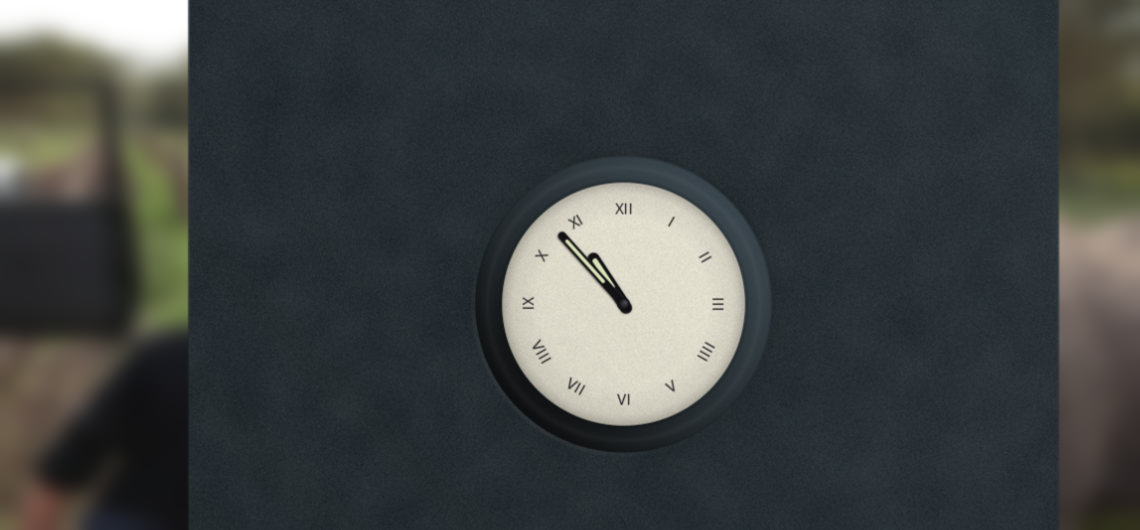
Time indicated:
10 h 53 min
